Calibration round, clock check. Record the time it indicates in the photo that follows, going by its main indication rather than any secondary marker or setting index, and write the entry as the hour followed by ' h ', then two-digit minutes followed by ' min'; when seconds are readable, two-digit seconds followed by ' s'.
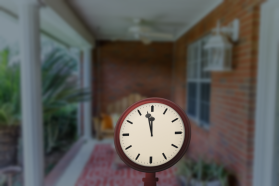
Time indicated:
11 h 58 min
